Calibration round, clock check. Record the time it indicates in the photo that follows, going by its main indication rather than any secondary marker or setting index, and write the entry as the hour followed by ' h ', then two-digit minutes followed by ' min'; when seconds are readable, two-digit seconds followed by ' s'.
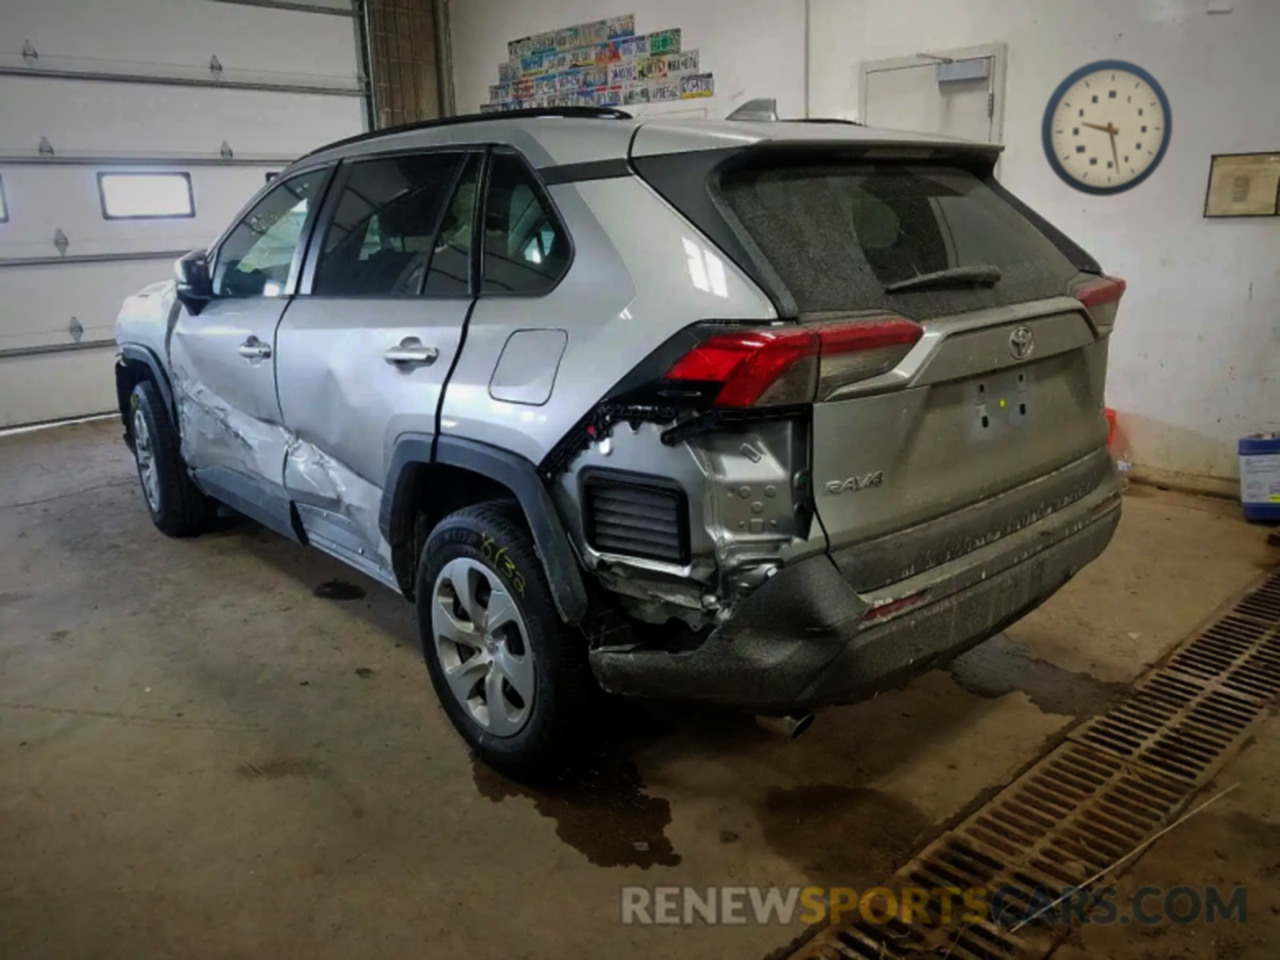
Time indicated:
9 h 28 min
